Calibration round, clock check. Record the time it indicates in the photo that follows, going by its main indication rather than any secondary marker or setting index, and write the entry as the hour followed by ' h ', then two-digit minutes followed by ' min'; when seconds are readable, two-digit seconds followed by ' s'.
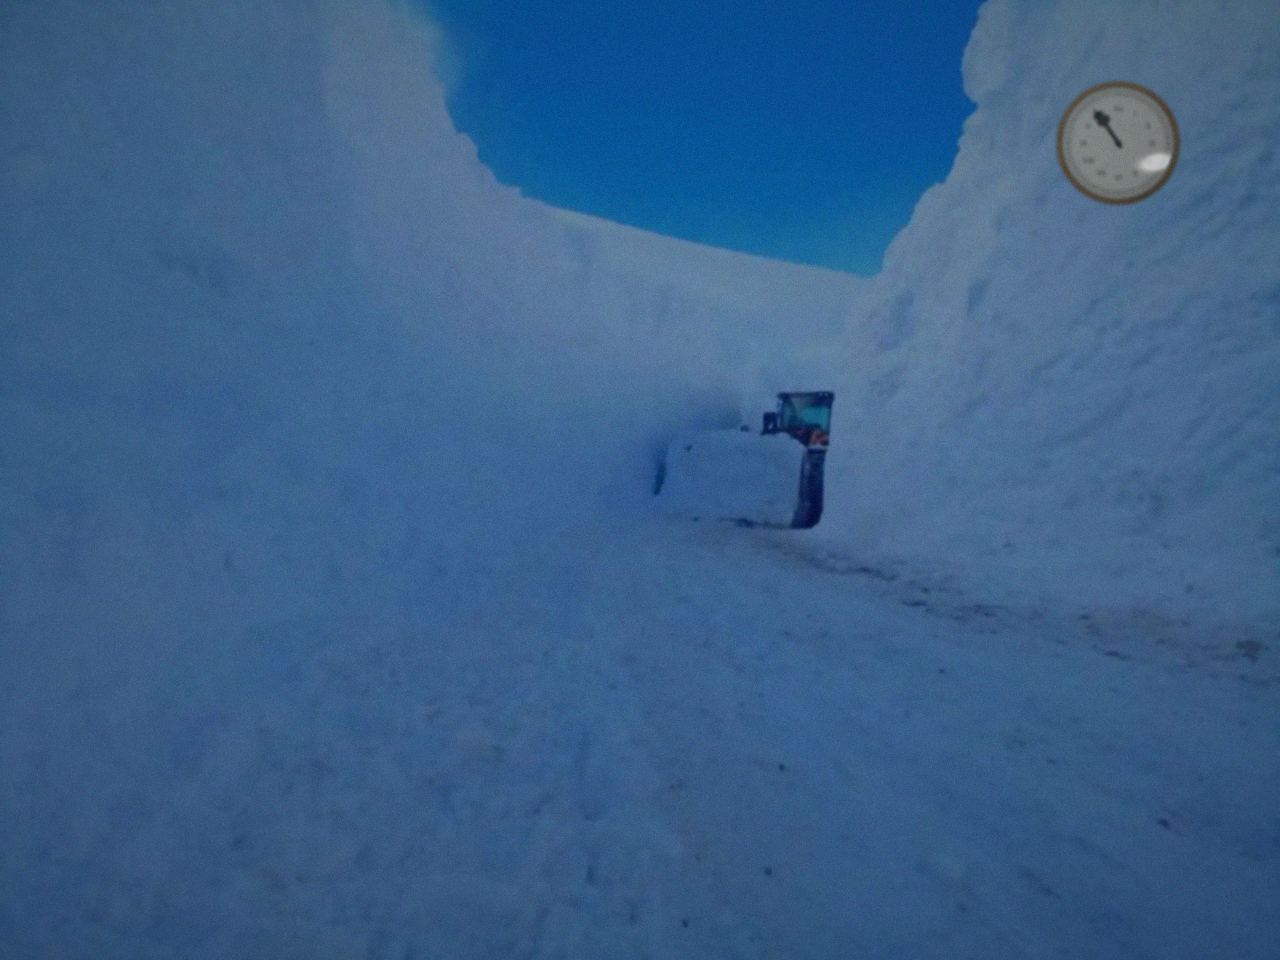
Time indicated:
10 h 54 min
